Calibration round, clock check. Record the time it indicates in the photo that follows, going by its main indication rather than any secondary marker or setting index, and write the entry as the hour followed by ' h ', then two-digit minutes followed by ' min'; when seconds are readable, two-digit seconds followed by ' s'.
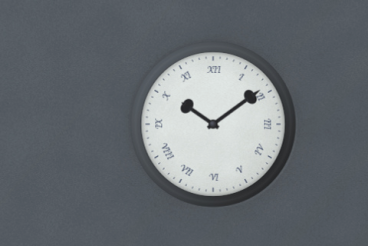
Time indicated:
10 h 09 min
